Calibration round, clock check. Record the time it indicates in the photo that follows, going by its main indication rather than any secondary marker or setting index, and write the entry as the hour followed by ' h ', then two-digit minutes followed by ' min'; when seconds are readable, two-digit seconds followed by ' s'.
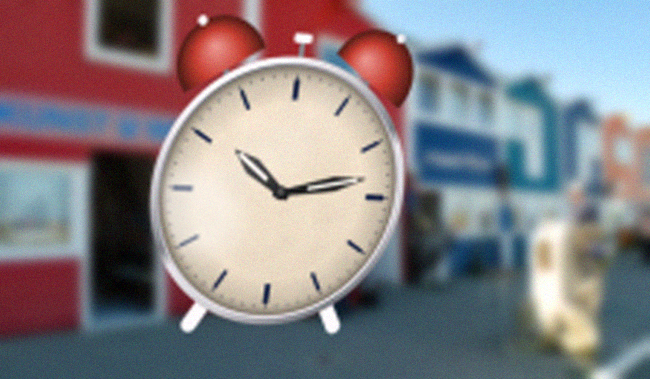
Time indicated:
10 h 13 min
